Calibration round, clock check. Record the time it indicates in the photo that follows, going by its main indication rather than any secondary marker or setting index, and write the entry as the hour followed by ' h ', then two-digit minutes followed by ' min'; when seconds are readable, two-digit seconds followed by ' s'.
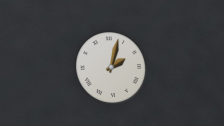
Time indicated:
2 h 03 min
